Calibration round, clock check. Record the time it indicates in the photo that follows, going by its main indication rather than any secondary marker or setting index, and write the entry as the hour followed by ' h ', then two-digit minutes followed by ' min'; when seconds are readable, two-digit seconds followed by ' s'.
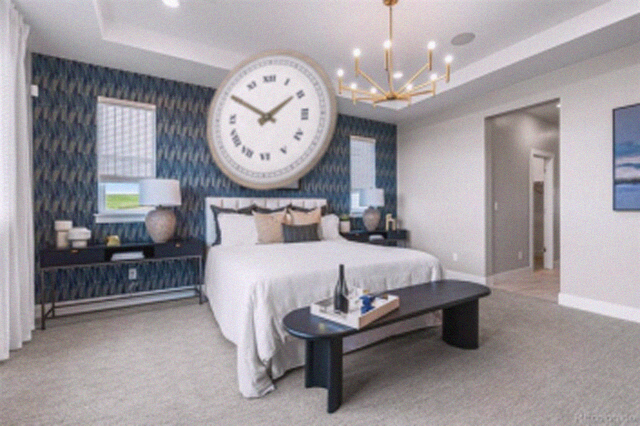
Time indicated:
1 h 50 min
